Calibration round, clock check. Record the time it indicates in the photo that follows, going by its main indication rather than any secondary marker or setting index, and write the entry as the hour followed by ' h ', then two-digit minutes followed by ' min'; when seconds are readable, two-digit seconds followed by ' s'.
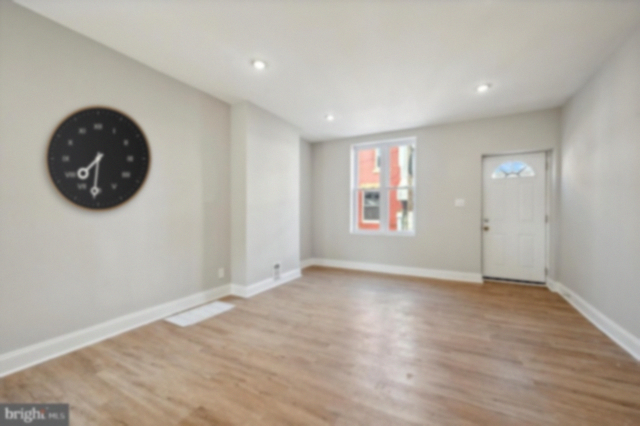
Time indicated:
7 h 31 min
